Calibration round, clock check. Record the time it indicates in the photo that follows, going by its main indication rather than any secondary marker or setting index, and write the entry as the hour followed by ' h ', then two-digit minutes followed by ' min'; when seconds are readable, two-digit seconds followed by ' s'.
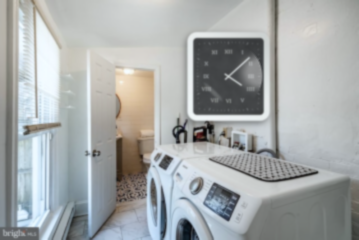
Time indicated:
4 h 08 min
